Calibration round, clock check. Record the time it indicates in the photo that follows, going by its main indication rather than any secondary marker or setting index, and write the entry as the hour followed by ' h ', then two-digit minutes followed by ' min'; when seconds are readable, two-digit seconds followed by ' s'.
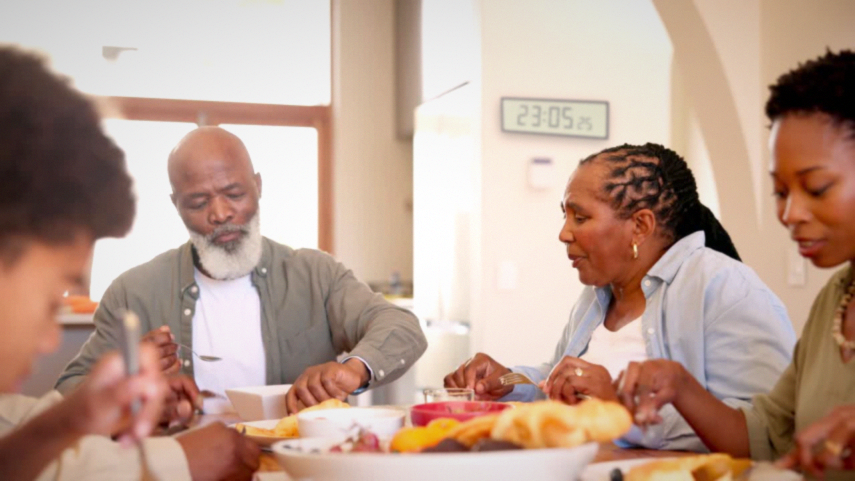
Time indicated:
23 h 05 min
